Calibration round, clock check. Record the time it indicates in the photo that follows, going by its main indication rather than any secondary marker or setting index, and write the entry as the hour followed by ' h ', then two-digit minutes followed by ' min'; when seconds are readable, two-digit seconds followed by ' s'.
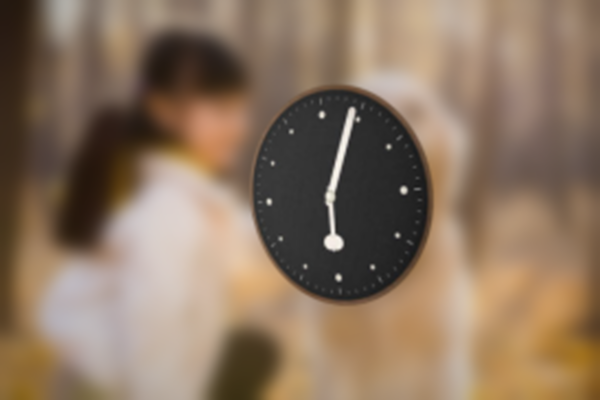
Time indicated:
6 h 04 min
